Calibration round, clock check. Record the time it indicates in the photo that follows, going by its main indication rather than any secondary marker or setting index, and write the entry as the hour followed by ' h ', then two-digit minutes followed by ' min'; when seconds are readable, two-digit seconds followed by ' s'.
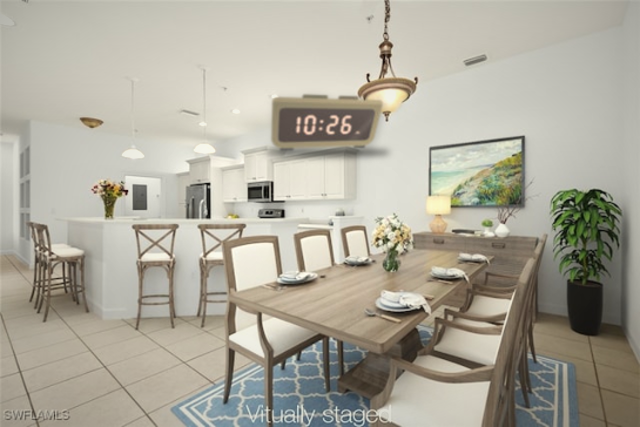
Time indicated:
10 h 26 min
